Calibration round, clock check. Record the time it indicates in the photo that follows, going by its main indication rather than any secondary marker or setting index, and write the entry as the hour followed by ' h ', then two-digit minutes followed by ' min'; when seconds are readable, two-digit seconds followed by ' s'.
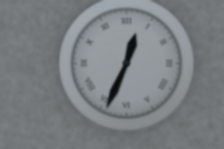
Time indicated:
12 h 34 min
